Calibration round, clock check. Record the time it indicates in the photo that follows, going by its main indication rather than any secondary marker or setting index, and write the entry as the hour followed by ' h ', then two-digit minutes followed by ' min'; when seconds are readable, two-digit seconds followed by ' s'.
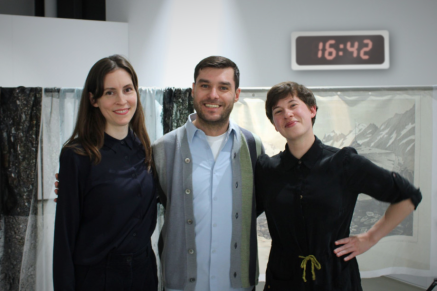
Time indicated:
16 h 42 min
